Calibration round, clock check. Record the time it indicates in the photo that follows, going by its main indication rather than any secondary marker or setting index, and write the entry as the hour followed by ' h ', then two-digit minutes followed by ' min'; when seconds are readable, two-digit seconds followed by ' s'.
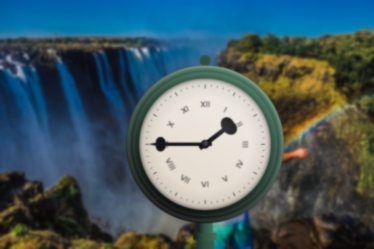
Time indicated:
1 h 45 min
